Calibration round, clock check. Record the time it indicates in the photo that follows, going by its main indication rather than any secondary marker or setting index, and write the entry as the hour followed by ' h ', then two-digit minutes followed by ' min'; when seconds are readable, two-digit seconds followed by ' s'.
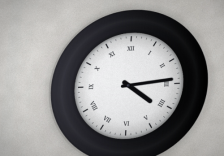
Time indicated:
4 h 14 min
